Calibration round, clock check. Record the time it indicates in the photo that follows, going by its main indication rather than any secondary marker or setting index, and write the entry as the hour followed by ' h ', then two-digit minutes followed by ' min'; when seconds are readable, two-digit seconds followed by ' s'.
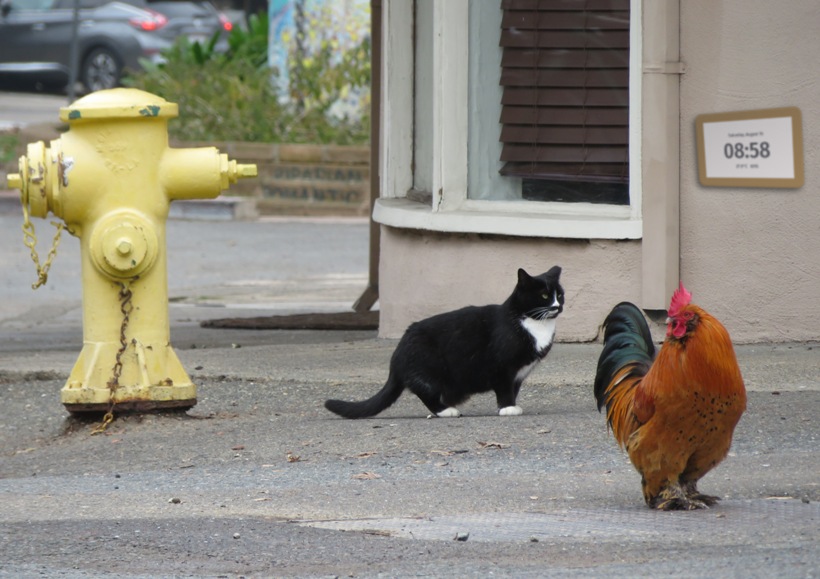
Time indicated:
8 h 58 min
